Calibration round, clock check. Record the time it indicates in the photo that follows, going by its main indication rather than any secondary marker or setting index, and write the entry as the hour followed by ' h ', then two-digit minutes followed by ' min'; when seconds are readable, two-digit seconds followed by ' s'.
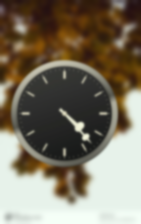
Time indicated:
4 h 23 min
